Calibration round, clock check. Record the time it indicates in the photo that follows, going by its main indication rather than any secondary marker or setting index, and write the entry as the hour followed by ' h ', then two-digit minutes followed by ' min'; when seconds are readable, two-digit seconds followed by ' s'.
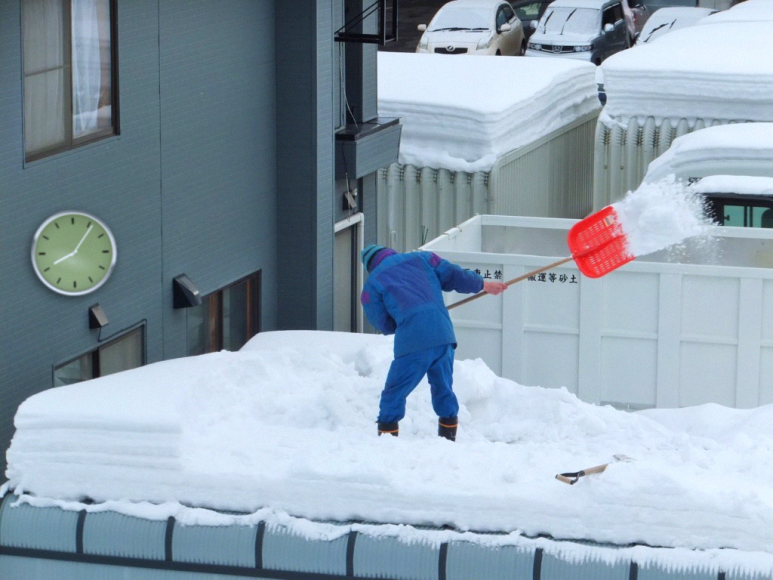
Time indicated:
8 h 06 min
